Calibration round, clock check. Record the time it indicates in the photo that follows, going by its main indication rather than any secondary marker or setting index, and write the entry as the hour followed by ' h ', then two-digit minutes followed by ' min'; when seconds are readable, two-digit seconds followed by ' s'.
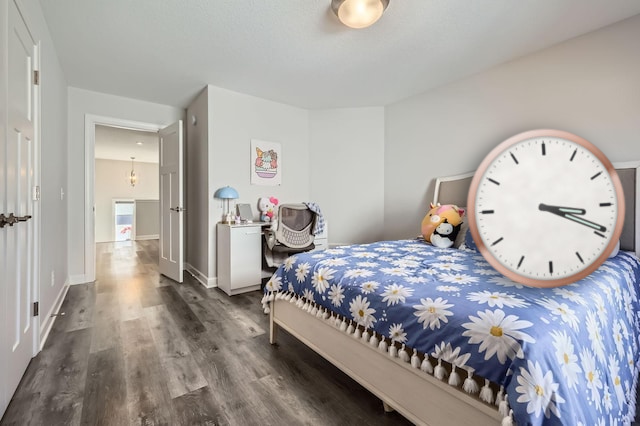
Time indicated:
3 h 19 min
